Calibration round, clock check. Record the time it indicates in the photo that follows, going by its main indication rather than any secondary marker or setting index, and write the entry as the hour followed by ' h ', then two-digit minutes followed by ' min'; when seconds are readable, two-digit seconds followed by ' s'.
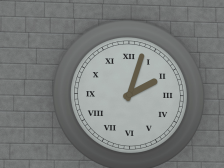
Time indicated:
2 h 03 min
